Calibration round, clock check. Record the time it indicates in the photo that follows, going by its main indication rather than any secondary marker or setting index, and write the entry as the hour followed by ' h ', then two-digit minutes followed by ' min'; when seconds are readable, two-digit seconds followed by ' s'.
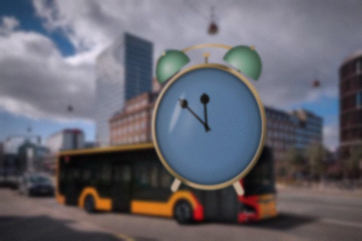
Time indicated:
11 h 52 min
